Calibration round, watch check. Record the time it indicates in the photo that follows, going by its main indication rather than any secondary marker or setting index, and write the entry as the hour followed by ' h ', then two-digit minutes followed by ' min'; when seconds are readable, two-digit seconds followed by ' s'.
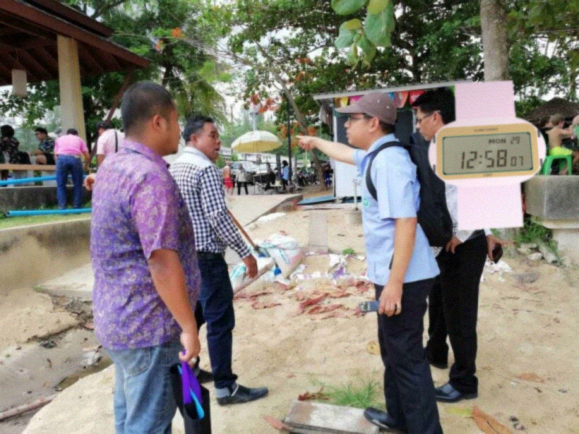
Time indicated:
12 h 58 min
